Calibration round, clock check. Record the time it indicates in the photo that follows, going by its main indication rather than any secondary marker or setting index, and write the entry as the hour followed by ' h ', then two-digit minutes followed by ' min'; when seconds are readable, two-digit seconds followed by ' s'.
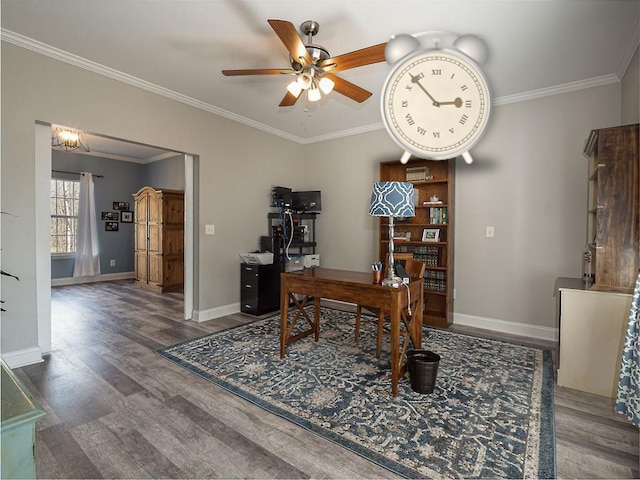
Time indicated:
2 h 53 min
